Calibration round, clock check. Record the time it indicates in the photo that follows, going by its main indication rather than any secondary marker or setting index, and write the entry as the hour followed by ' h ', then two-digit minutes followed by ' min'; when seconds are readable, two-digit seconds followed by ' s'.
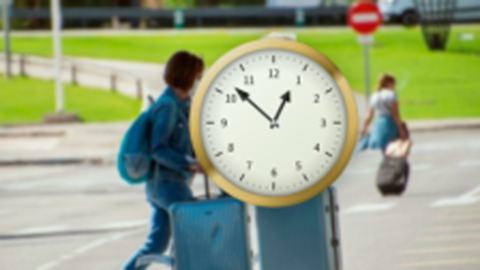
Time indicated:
12 h 52 min
